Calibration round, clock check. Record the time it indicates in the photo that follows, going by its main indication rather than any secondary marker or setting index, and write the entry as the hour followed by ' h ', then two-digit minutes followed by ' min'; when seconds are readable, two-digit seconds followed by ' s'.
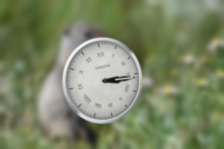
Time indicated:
3 h 16 min
